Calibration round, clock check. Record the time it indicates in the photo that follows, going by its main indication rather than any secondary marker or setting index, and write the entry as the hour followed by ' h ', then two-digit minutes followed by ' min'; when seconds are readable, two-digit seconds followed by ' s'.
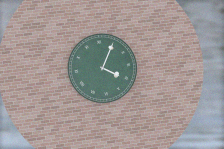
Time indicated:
4 h 05 min
